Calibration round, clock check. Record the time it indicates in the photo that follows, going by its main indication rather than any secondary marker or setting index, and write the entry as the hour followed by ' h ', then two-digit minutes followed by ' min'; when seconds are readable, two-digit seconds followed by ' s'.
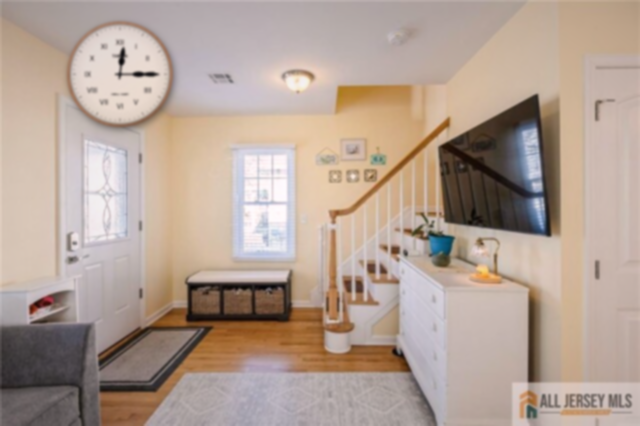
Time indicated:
12 h 15 min
